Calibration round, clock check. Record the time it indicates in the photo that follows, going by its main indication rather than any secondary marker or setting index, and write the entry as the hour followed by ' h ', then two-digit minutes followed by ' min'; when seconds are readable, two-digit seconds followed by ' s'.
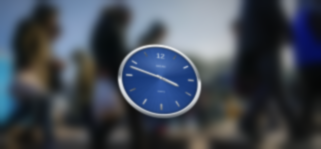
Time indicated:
3 h 48 min
